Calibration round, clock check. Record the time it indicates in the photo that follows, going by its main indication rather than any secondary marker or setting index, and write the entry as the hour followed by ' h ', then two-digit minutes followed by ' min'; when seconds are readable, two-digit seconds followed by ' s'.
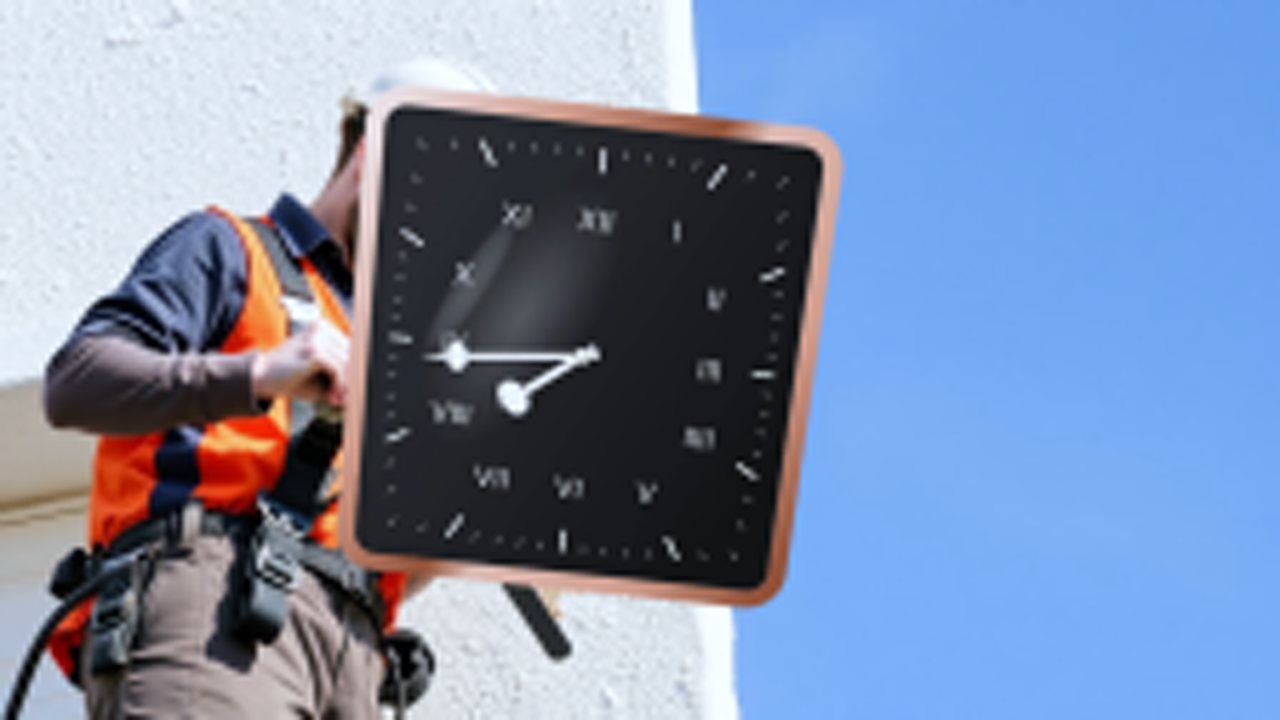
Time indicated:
7 h 44 min
